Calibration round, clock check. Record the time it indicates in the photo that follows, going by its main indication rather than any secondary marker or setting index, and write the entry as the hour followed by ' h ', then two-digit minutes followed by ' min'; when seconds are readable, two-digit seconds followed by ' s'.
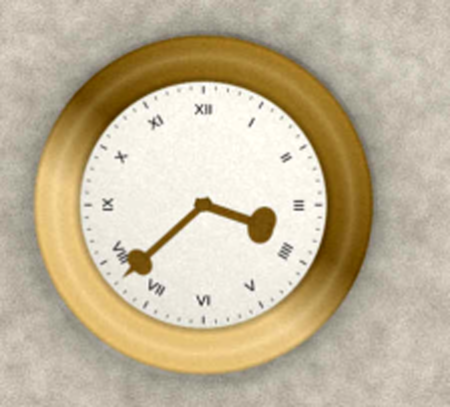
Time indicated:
3 h 38 min
